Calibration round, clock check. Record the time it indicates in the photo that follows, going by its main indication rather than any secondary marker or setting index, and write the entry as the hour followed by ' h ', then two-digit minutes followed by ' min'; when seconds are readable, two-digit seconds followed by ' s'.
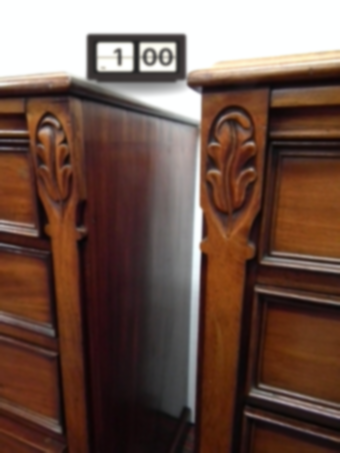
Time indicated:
1 h 00 min
